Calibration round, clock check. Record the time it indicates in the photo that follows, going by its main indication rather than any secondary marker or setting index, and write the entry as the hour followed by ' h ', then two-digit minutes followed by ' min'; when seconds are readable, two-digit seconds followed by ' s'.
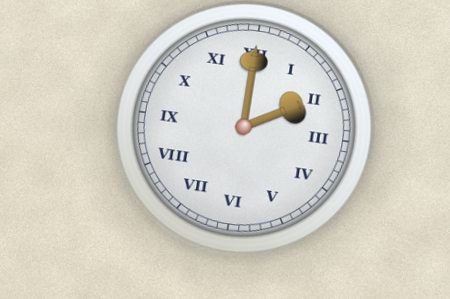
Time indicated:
2 h 00 min
